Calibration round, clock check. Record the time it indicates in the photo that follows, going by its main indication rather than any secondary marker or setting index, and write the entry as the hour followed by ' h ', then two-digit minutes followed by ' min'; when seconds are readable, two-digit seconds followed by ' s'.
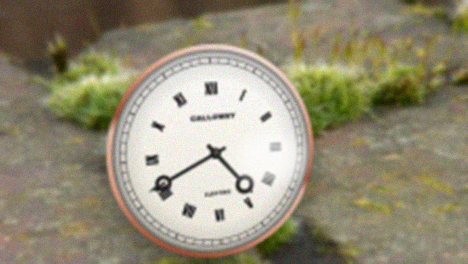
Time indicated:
4 h 41 min
